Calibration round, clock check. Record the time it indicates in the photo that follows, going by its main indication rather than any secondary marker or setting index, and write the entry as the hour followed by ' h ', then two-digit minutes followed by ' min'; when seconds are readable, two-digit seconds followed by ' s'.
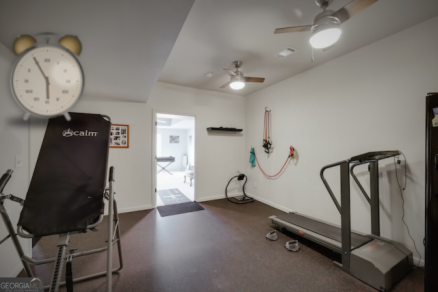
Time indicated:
5 h 55 min
